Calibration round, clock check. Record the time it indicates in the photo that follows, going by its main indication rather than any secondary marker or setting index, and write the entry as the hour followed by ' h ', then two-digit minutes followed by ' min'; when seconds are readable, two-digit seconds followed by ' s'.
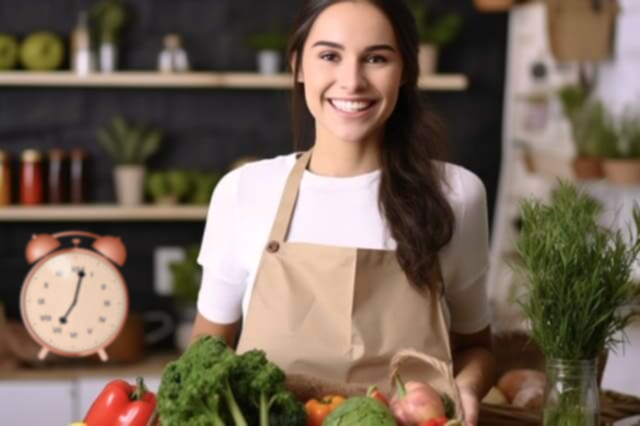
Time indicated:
7 h 02 min
